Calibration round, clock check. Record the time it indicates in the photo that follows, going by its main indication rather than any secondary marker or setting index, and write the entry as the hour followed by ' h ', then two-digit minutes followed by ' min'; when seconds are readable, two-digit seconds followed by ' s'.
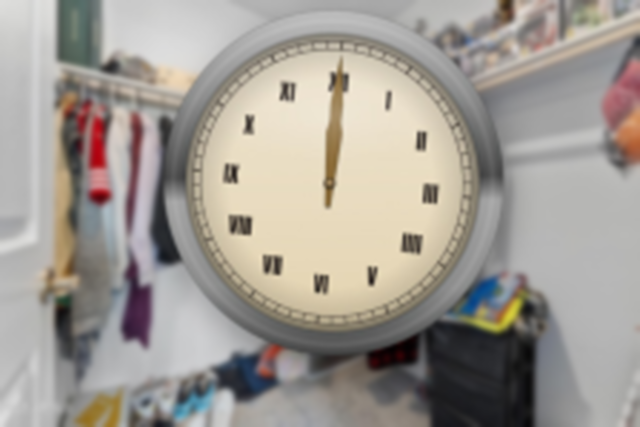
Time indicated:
12 h 00 min
